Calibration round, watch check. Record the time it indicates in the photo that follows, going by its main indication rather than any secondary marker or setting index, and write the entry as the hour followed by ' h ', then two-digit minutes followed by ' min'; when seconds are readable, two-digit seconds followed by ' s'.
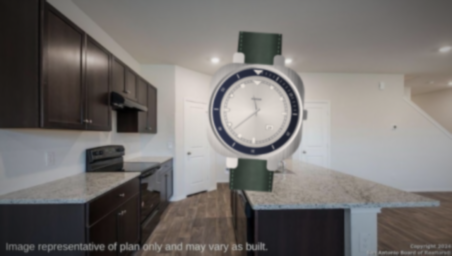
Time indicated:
11 h 38 min
